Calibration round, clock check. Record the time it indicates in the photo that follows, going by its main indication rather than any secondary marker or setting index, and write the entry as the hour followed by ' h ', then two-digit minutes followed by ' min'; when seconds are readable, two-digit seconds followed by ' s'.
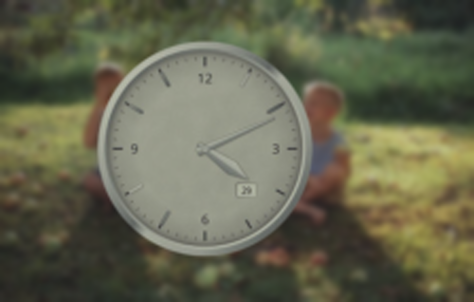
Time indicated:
4 h 11 min
